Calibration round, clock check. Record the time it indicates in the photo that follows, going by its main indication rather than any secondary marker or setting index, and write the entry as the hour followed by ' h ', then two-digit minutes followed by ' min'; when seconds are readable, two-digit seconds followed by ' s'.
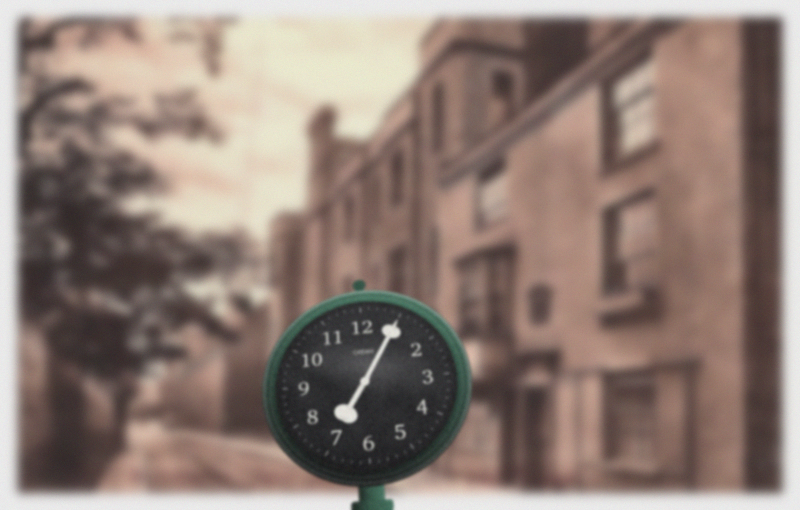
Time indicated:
7 h 05 min
